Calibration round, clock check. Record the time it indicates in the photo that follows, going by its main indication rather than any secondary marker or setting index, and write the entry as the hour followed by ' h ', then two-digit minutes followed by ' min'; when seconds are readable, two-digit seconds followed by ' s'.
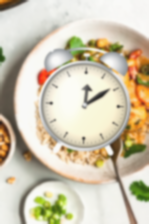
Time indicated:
12 h 09 min
